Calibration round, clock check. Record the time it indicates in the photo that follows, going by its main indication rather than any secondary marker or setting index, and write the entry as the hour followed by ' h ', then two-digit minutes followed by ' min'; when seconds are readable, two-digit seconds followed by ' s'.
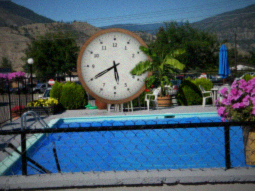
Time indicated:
5 h 40 min
